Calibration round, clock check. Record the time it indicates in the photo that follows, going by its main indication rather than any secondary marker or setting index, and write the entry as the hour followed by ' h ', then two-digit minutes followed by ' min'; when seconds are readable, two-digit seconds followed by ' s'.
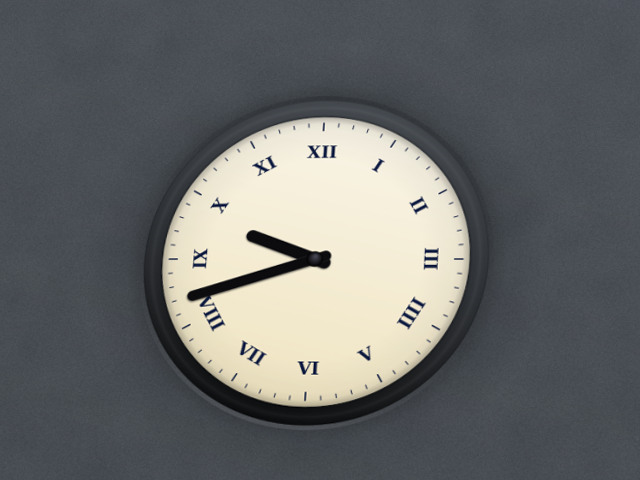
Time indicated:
9 h 42 min
